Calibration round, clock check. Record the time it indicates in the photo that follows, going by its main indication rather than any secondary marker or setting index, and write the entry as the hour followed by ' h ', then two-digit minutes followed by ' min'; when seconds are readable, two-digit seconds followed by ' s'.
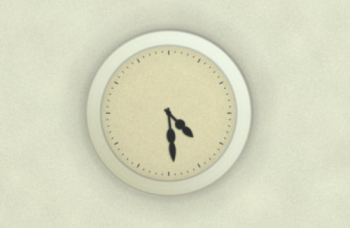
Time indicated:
4 h 29 min
